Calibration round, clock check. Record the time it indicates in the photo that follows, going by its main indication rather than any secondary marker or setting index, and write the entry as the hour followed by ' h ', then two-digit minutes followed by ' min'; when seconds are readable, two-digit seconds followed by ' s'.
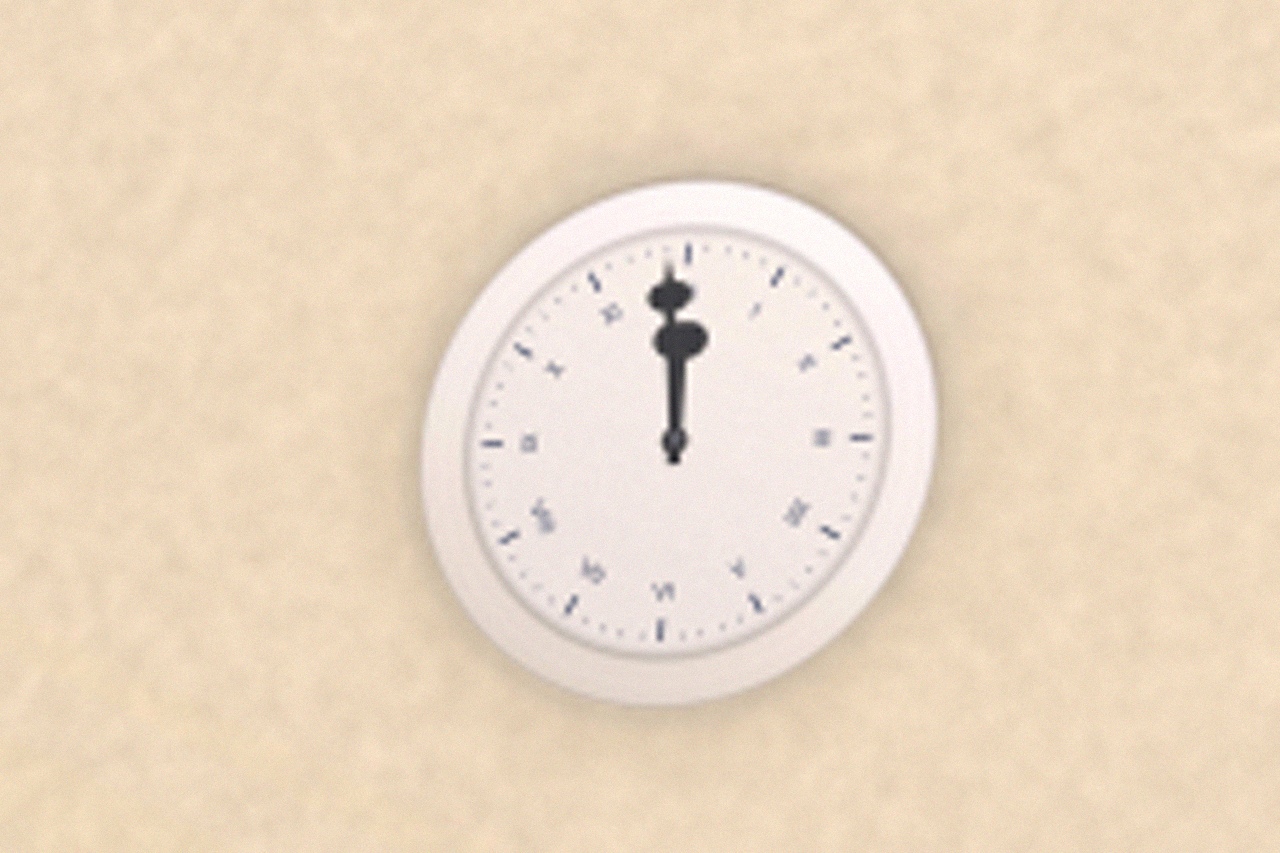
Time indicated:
11 h 59 min
